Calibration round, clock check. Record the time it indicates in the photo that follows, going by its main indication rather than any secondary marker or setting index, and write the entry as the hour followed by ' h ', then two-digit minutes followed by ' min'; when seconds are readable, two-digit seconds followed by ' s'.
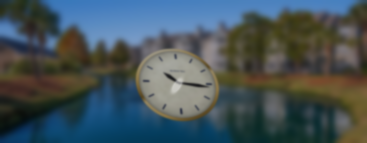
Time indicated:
10 h 16 min
